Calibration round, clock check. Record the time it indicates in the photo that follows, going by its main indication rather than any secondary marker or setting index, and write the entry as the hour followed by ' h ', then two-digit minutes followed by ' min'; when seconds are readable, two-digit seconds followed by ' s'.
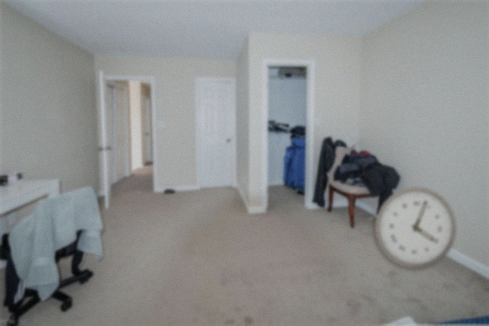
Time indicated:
4 h 03 min
